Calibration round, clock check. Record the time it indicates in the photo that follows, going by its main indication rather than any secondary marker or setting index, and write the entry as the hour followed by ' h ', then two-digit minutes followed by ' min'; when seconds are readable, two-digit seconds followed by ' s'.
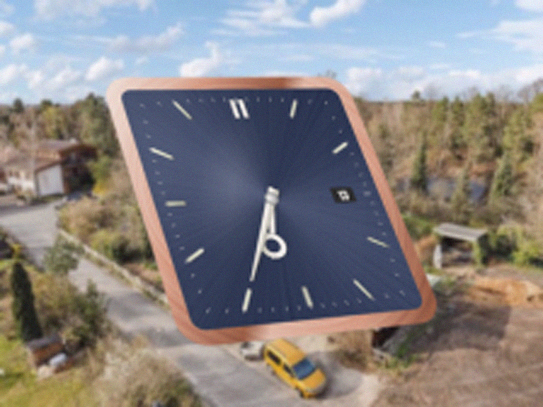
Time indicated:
6 h 35 min
